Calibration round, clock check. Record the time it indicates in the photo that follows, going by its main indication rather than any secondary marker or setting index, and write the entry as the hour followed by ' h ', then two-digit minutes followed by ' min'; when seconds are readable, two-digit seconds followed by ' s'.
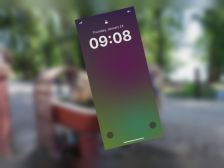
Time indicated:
9 h 08 min
